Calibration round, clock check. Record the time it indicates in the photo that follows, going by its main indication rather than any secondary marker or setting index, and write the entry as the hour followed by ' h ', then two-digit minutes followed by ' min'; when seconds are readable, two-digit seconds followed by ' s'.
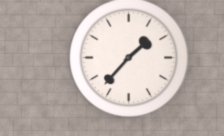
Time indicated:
1 h 37 min
